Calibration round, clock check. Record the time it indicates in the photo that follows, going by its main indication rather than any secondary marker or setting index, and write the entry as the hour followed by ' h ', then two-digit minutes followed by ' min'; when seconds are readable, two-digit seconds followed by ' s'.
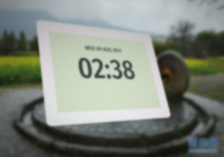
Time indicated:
2 h 38 min
